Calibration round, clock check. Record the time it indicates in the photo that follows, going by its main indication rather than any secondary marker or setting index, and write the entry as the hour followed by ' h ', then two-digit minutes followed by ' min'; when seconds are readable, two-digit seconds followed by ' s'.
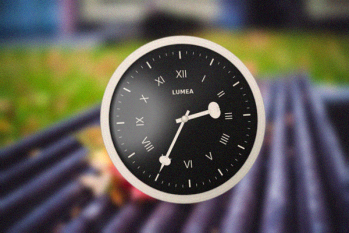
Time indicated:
2 h 35 min
